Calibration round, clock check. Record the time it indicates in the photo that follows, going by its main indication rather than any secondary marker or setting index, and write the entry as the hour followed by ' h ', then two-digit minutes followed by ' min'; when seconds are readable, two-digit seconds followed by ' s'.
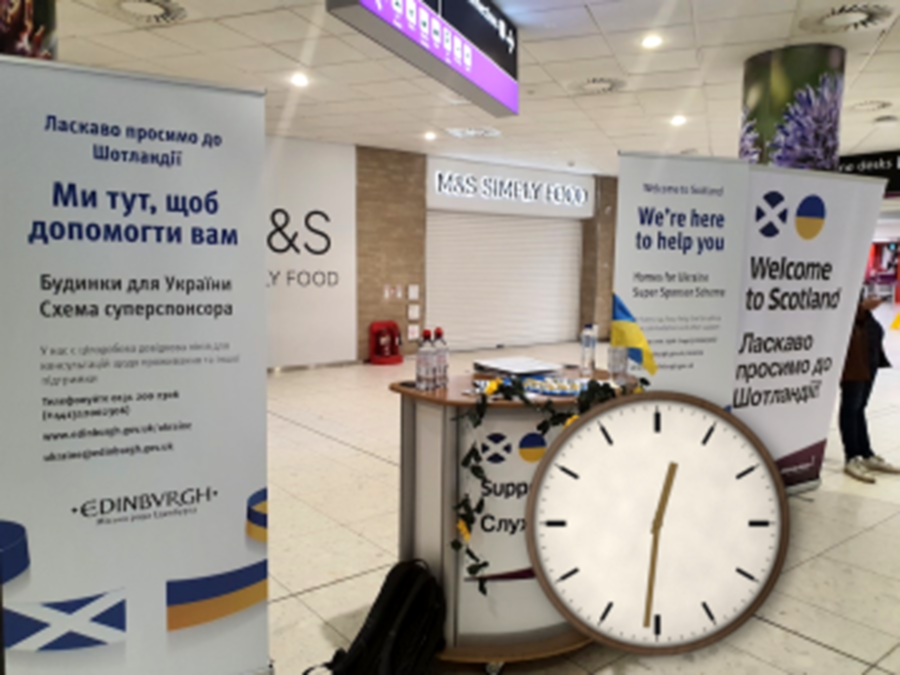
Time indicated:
12 h 31 min
